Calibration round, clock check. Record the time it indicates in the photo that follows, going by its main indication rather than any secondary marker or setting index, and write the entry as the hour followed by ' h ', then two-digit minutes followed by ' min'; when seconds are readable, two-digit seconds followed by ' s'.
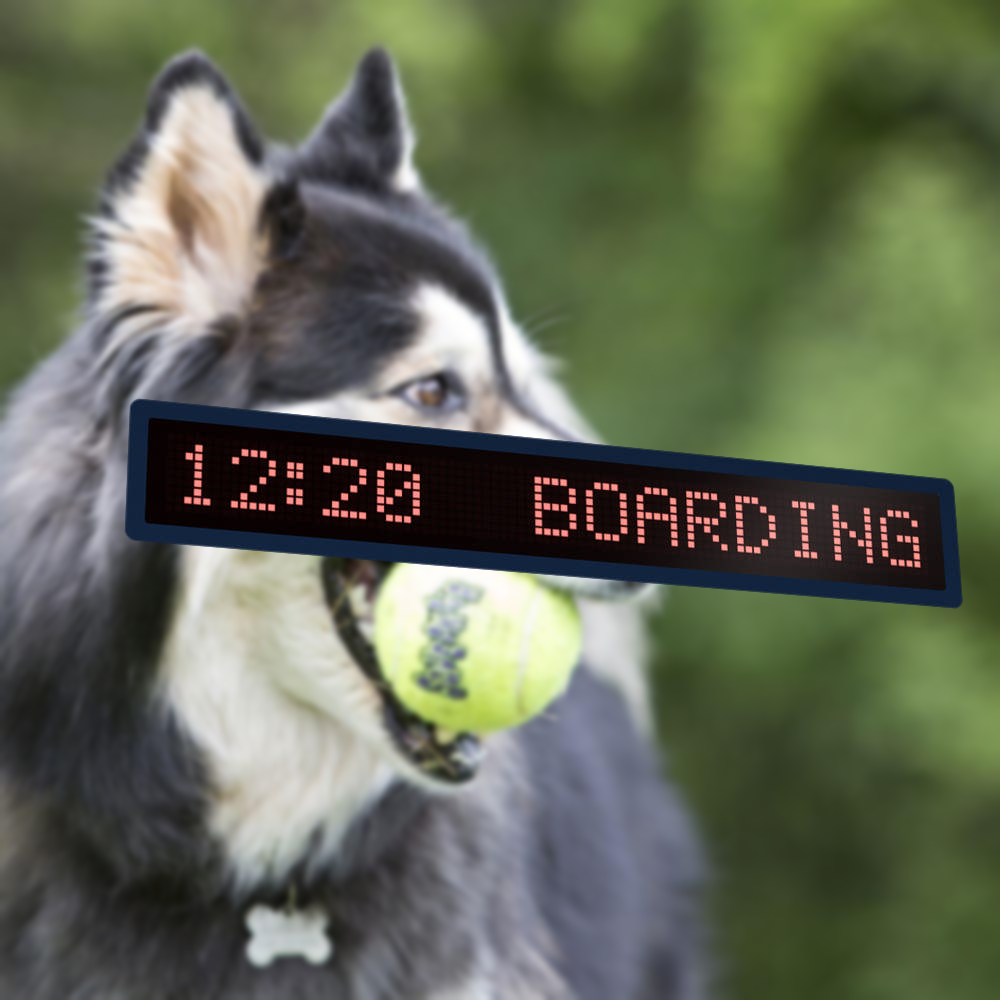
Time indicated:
12 h 20 min
